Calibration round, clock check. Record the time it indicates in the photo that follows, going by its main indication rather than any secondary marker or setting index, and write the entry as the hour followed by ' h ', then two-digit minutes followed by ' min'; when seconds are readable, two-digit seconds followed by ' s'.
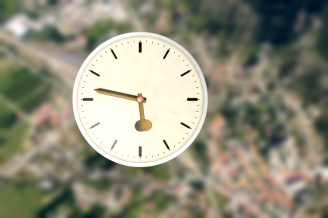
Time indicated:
5 h 47 min
